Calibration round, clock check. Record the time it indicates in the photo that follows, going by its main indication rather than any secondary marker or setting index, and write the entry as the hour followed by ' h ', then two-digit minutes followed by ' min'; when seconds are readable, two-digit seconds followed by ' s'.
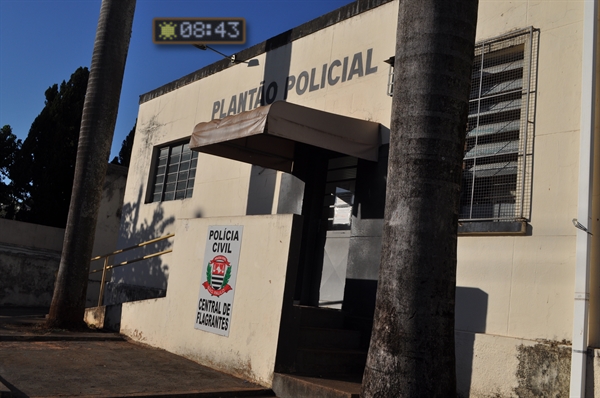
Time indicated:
8 h 43 min
